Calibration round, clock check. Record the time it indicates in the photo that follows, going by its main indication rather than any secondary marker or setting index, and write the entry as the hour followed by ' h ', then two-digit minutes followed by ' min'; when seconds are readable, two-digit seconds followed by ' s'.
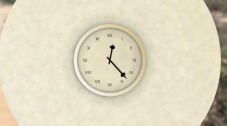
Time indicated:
12 h 23 min
